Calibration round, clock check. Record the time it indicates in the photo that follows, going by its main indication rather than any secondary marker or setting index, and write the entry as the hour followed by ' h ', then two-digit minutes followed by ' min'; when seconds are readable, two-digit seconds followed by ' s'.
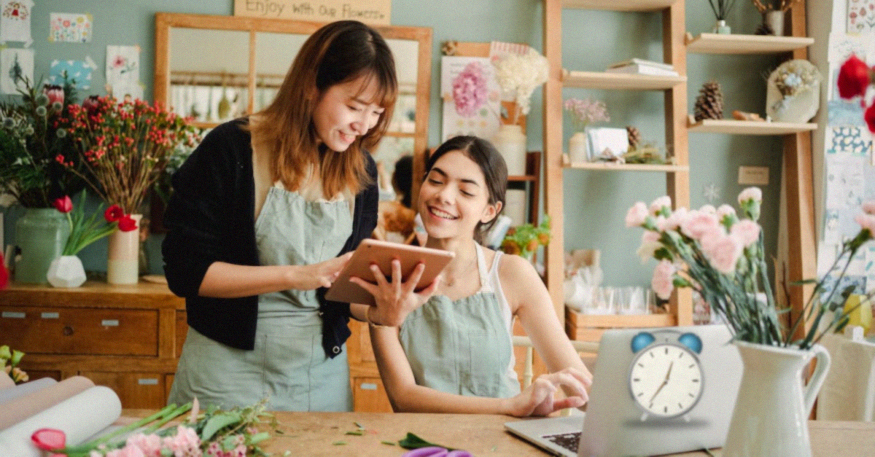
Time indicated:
12 h 36 min
